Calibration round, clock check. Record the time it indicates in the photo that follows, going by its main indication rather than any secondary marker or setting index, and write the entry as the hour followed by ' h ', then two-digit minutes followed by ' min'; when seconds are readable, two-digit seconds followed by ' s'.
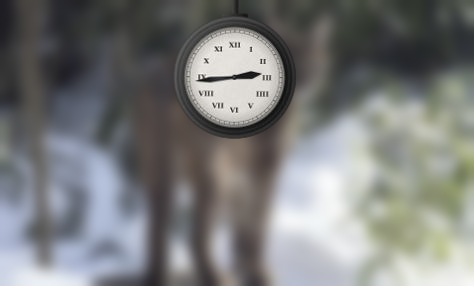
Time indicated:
2 h 44 min
